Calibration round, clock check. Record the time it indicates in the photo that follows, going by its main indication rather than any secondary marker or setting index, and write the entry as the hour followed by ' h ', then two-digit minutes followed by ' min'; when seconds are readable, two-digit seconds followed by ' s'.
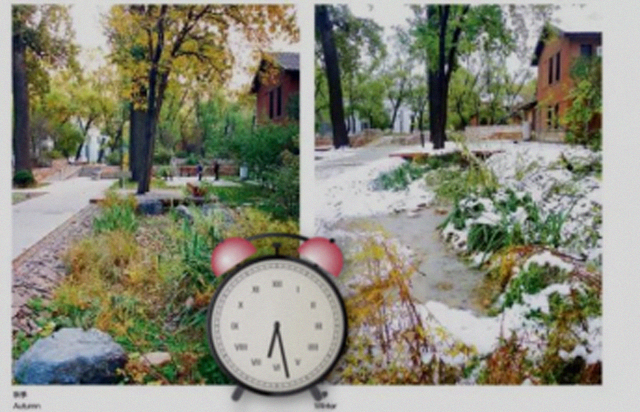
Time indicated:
6 h 28 min
